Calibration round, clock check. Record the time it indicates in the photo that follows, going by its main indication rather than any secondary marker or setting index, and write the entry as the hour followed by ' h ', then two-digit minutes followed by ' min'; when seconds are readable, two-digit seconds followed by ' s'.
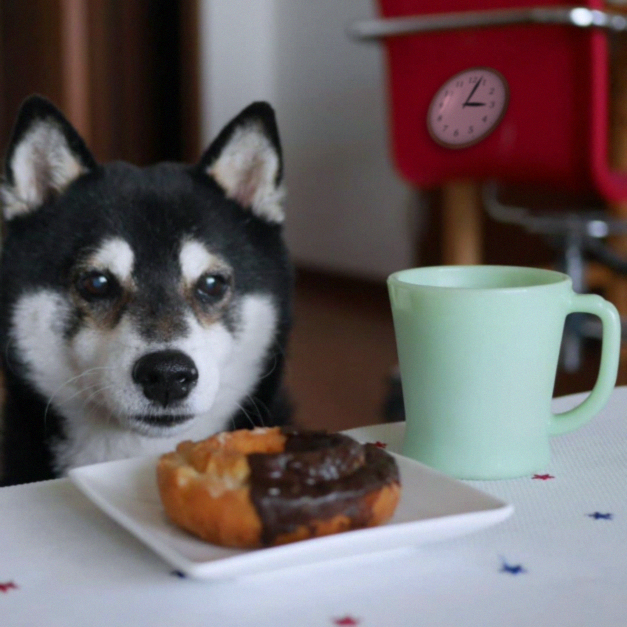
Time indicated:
3 h 03 min
